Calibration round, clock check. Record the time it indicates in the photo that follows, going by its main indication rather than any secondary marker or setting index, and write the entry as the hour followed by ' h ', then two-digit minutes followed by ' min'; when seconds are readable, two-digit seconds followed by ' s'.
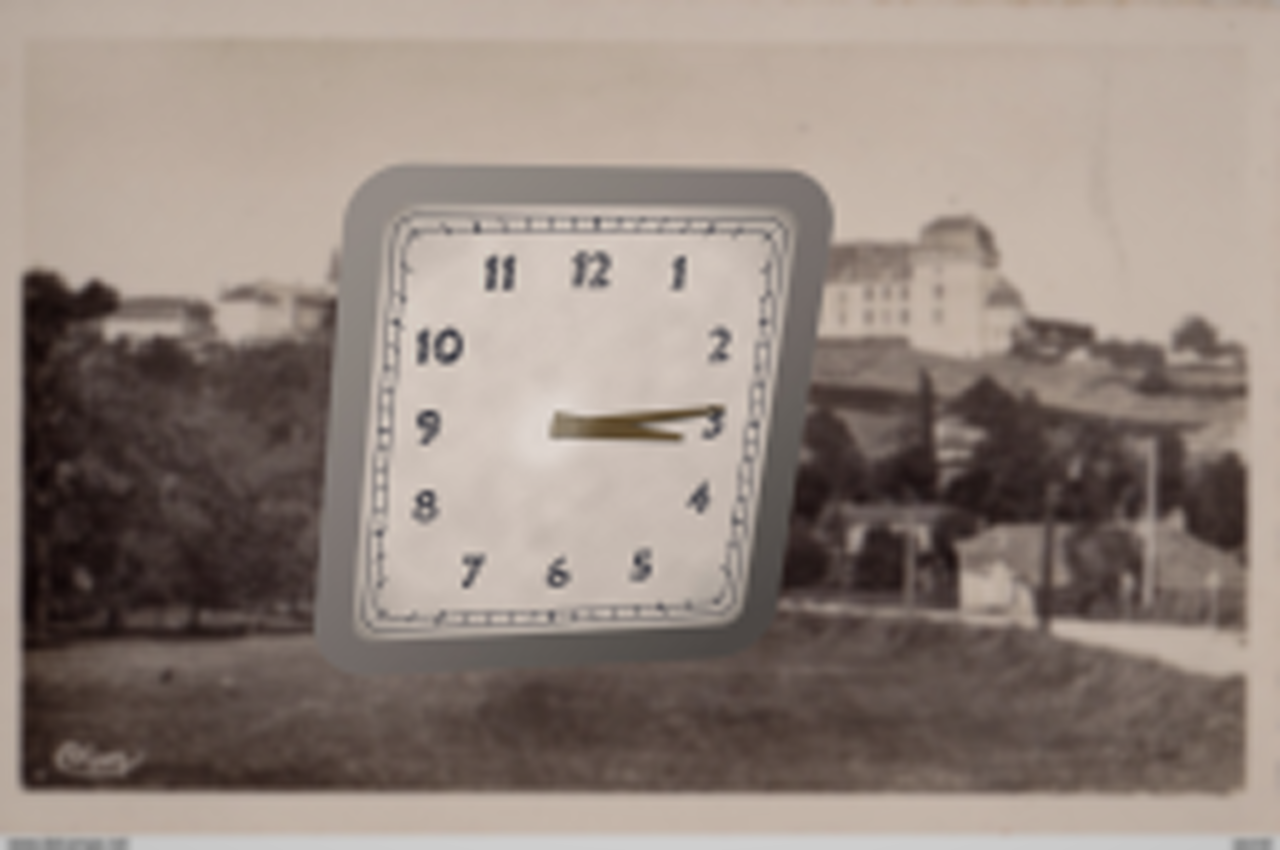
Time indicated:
3 h 14 min
